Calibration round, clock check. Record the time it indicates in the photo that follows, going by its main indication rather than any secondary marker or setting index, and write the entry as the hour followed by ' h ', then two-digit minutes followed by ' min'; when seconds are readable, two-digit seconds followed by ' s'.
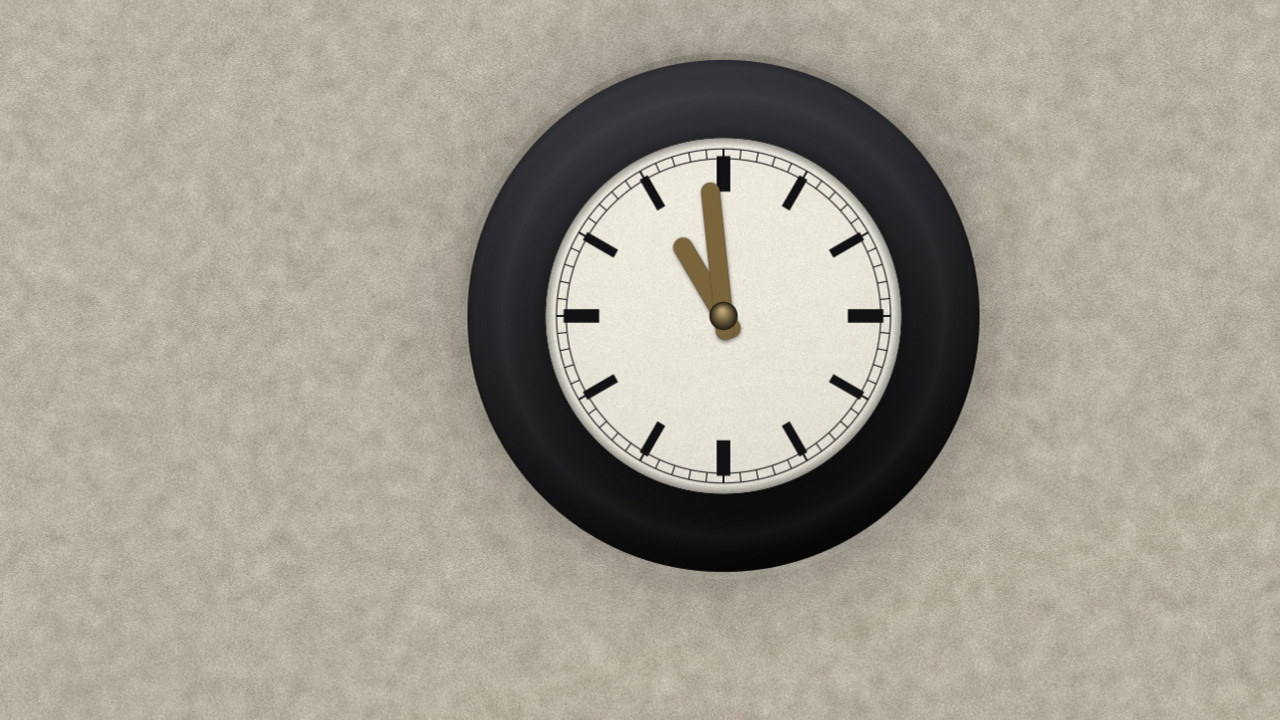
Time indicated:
10 h 59 min
